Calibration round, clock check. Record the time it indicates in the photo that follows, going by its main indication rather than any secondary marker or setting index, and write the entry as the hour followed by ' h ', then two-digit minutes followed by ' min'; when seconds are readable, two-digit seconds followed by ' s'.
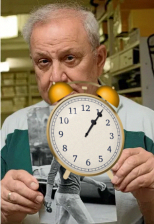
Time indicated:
1 h 06 min
